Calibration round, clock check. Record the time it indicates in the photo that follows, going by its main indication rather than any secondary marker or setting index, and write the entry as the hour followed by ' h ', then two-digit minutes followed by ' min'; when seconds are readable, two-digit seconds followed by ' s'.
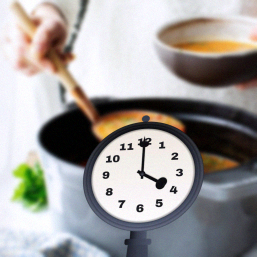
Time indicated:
4 h 00 min
